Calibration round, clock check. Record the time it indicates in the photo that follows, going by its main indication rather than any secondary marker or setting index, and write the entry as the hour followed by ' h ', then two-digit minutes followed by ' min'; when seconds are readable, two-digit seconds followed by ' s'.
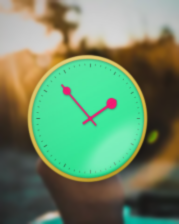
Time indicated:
1 h 53 min
